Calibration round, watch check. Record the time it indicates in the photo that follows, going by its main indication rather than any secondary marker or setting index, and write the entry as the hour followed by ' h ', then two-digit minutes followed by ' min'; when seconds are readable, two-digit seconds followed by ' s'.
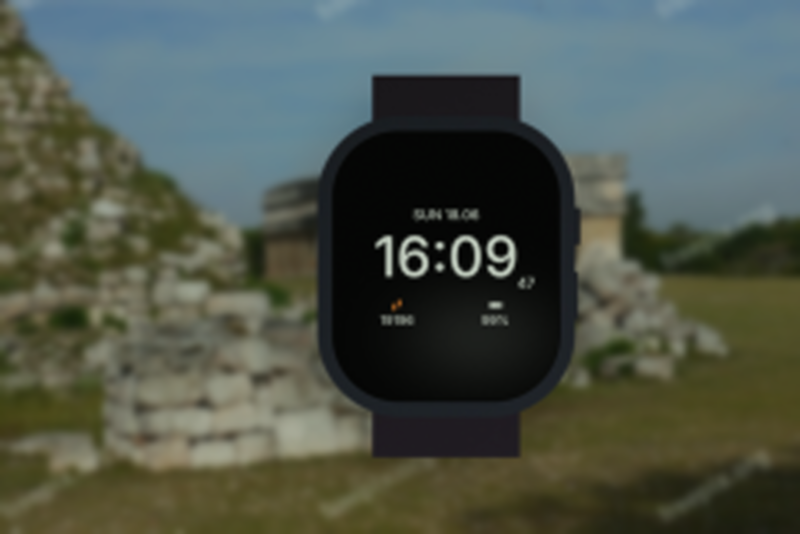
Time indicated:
16 h 09 min
